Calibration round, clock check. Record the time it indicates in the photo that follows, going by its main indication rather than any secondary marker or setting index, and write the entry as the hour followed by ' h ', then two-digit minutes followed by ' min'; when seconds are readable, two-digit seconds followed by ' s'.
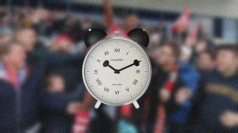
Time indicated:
10 h 11 min
